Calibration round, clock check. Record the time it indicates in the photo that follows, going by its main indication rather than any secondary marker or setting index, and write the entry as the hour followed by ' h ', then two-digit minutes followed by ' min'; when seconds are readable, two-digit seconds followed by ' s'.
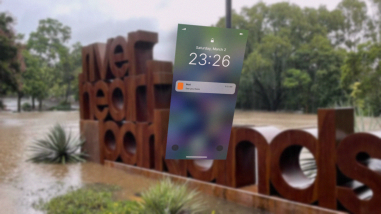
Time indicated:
23 h 26 min
